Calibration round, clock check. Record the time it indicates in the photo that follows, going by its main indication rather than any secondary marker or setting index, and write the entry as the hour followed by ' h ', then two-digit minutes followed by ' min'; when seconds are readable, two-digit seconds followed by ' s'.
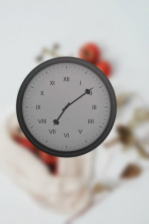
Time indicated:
7 h 09 min
